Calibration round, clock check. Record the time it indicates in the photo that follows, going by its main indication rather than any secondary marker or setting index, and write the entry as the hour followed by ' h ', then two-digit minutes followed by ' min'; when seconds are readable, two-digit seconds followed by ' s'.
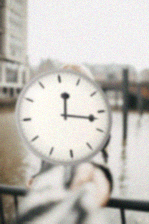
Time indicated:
12 h 17 min
